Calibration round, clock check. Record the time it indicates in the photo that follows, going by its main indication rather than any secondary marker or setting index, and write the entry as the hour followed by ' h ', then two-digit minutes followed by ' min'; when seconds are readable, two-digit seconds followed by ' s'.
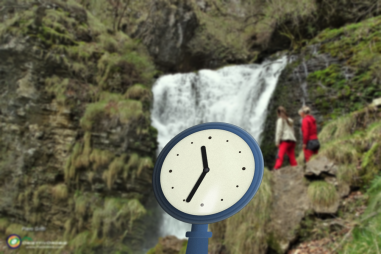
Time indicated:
11 h 34 min
